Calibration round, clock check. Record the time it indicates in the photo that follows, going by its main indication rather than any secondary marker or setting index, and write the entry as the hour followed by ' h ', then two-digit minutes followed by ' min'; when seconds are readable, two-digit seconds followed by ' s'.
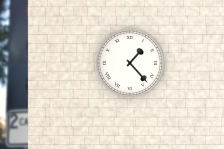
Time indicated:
1 h 23 min
